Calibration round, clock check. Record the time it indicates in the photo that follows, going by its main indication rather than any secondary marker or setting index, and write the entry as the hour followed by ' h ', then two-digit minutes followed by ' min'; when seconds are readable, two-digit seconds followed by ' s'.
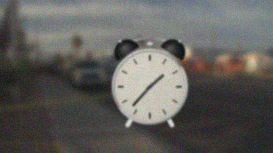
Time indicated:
1 h 37 min
